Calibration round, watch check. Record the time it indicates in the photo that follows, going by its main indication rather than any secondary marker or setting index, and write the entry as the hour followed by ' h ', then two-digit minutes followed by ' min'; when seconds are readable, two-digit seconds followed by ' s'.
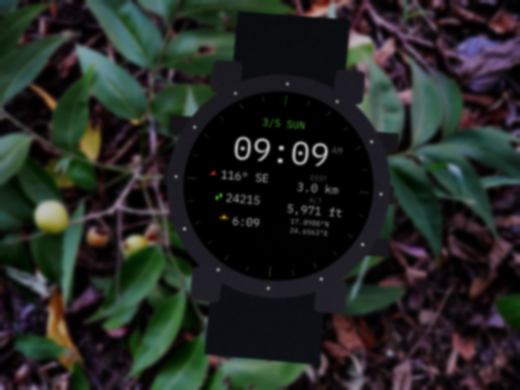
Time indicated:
9 h 09 min
